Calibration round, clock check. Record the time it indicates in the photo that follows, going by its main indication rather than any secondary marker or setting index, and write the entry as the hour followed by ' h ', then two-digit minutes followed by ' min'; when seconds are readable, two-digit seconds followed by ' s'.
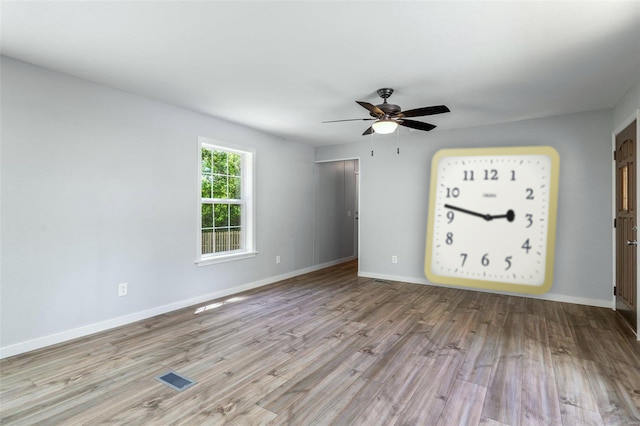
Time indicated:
2 h 47 min
